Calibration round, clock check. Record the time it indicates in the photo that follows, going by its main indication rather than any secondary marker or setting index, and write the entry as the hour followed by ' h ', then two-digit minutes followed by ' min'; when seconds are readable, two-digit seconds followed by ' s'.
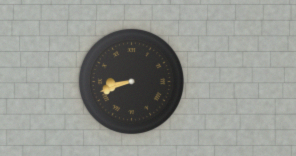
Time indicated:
8 h 42 min
